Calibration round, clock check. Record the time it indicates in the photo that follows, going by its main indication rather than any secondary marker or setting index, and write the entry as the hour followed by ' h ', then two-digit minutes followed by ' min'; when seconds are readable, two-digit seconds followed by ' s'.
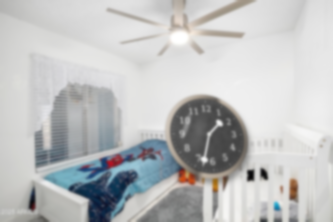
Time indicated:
1 h 33 min
